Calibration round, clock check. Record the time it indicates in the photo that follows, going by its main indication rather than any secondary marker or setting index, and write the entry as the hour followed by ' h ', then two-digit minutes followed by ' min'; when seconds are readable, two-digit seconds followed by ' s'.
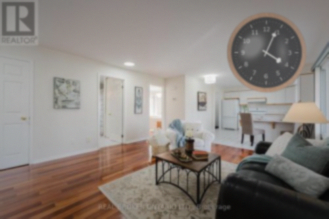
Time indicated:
4 h 04 min
